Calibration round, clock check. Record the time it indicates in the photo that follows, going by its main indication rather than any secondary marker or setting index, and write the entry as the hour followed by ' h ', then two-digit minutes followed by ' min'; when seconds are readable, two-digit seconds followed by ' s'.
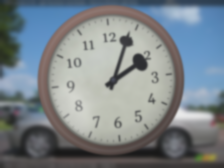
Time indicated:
2 h 04 min
